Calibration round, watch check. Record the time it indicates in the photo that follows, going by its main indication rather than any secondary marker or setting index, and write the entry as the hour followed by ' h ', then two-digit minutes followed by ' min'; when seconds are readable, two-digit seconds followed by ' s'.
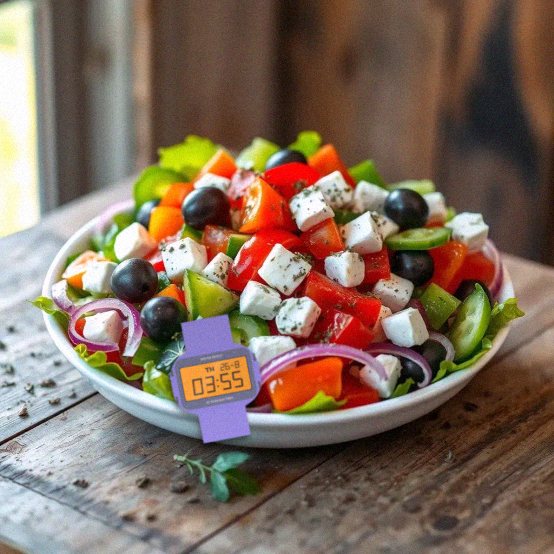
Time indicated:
3 h 55 min
